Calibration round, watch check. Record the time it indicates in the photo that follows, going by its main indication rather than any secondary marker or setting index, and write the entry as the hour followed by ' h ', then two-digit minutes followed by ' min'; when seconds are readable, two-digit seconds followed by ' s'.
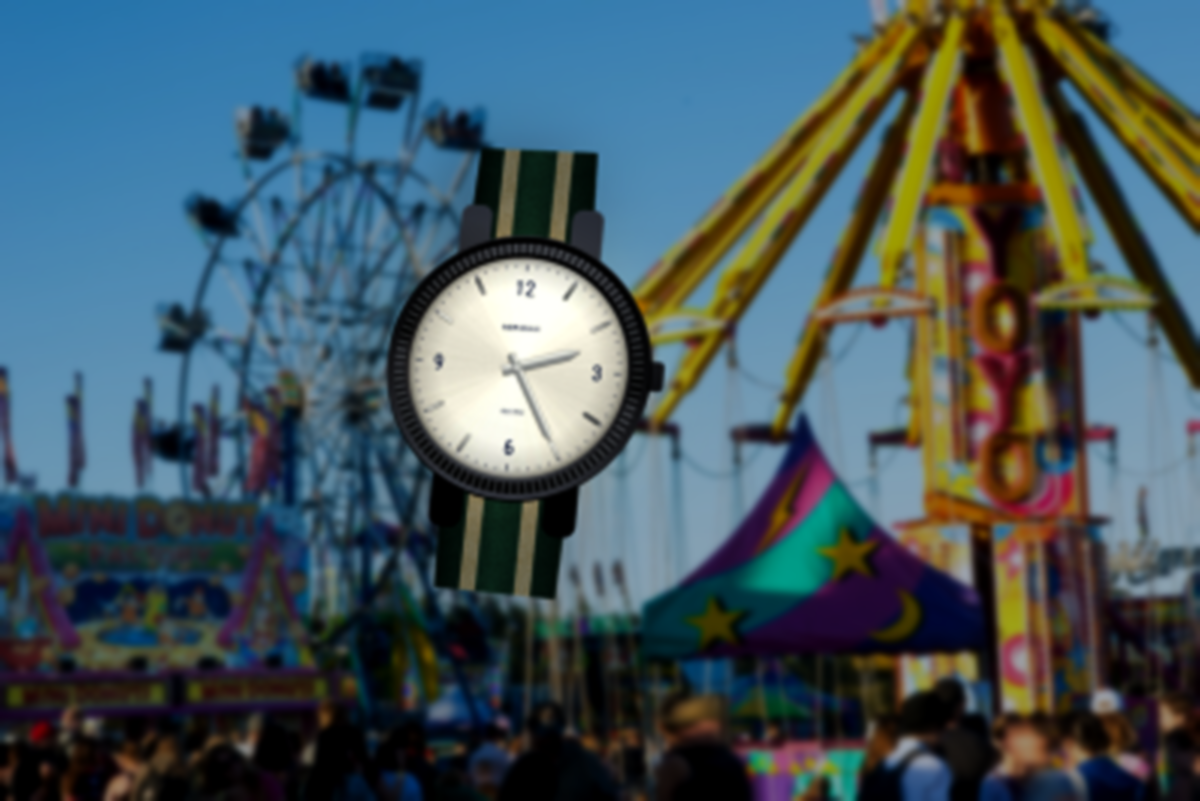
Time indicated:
2 h 25 min
